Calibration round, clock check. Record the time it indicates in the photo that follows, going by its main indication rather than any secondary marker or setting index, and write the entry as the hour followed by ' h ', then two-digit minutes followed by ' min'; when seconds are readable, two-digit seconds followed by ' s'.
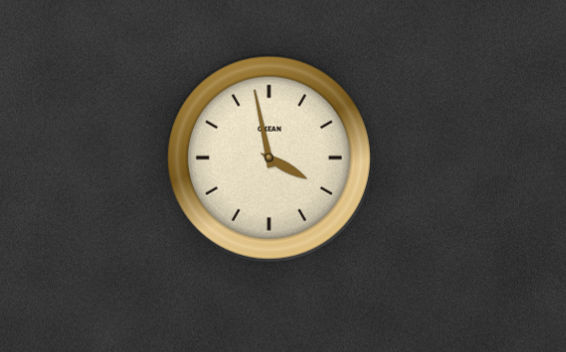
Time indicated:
3 h 58 min
